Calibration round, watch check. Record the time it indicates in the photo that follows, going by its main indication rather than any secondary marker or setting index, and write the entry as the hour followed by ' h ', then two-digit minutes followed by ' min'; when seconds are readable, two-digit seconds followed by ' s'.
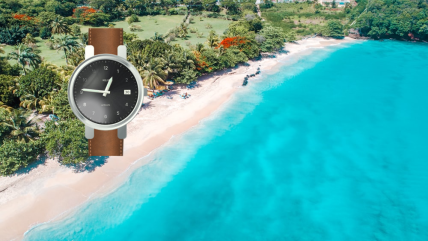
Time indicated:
12 h 46 min
